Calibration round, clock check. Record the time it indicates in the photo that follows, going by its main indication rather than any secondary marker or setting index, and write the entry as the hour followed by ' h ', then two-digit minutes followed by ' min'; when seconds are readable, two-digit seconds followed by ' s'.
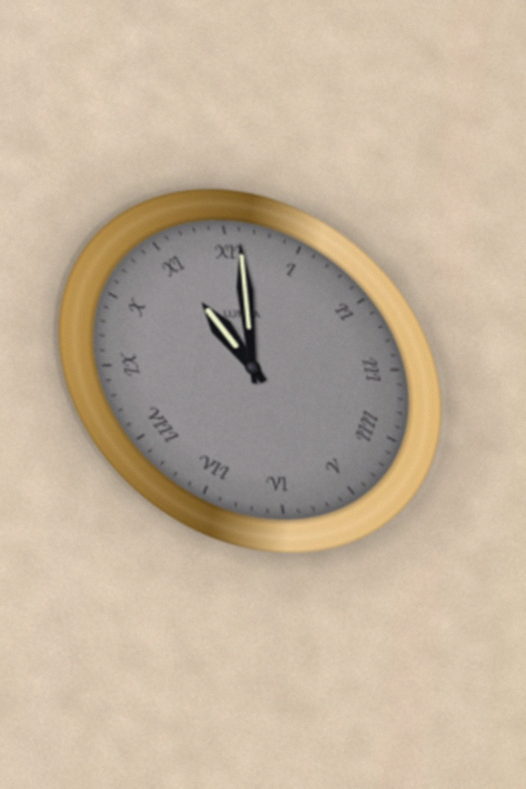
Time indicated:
11 h 01 min
